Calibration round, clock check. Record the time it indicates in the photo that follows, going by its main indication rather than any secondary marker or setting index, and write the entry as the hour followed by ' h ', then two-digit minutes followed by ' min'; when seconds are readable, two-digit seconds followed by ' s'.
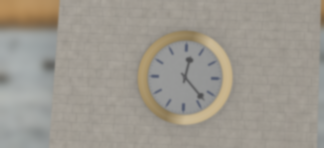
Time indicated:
12 h 23 min
